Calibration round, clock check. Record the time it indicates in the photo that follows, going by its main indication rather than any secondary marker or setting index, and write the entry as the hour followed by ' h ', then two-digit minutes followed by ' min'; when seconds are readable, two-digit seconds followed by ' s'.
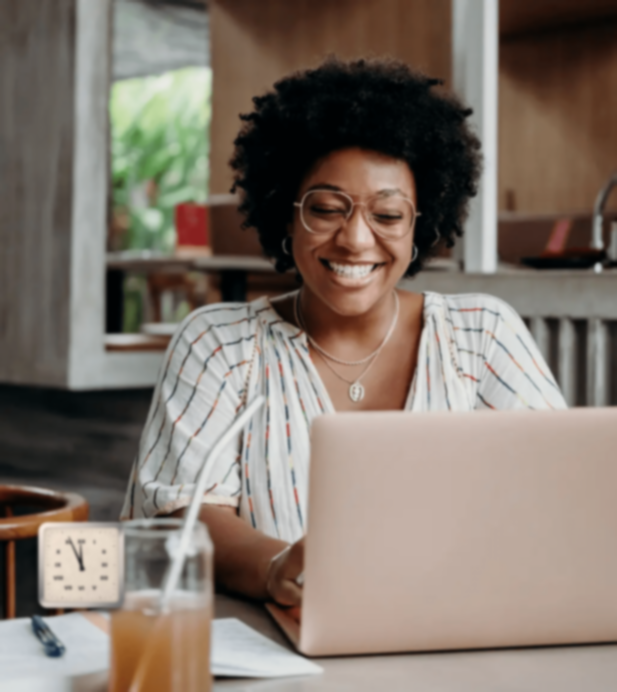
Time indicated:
11 h 56 min
